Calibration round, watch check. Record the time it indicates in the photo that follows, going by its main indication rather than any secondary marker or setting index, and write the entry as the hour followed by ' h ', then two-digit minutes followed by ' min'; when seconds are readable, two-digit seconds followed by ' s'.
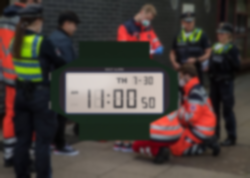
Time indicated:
11 h 00 min
